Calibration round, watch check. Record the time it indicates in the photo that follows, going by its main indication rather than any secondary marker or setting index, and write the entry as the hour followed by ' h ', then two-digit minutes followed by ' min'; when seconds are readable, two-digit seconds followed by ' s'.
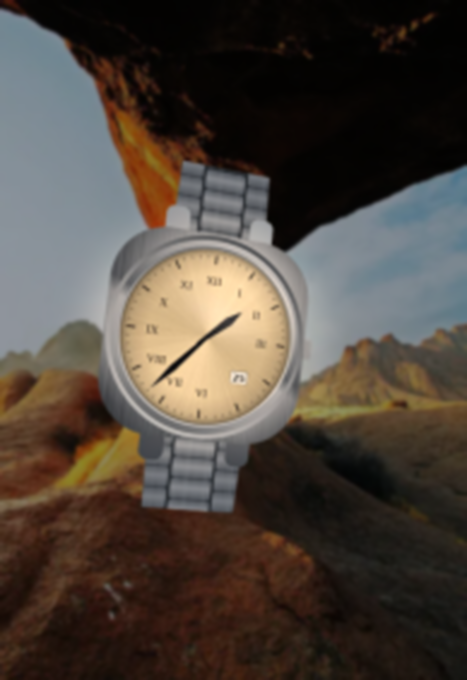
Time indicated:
1 h 37 min
